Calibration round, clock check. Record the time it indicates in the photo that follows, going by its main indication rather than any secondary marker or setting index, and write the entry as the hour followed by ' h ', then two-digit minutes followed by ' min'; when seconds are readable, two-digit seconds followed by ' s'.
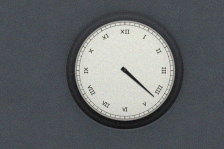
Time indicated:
4 h 22 min
